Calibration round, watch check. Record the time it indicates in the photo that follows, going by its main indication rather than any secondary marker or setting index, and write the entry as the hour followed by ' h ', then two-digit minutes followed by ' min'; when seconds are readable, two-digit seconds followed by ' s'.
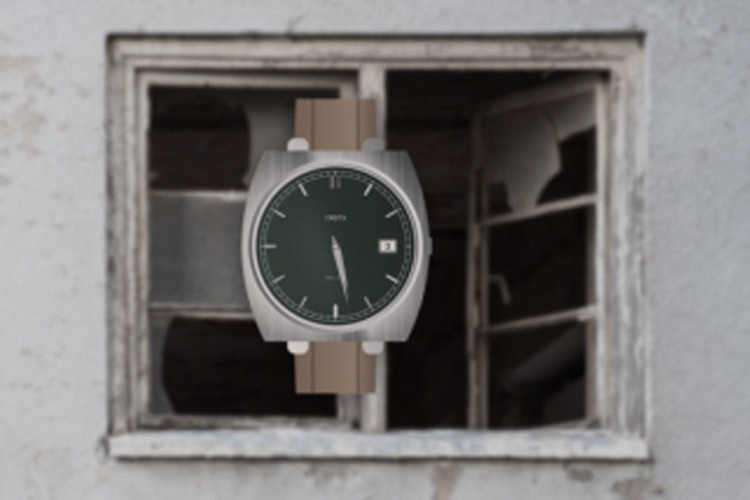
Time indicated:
5 h 28 min
